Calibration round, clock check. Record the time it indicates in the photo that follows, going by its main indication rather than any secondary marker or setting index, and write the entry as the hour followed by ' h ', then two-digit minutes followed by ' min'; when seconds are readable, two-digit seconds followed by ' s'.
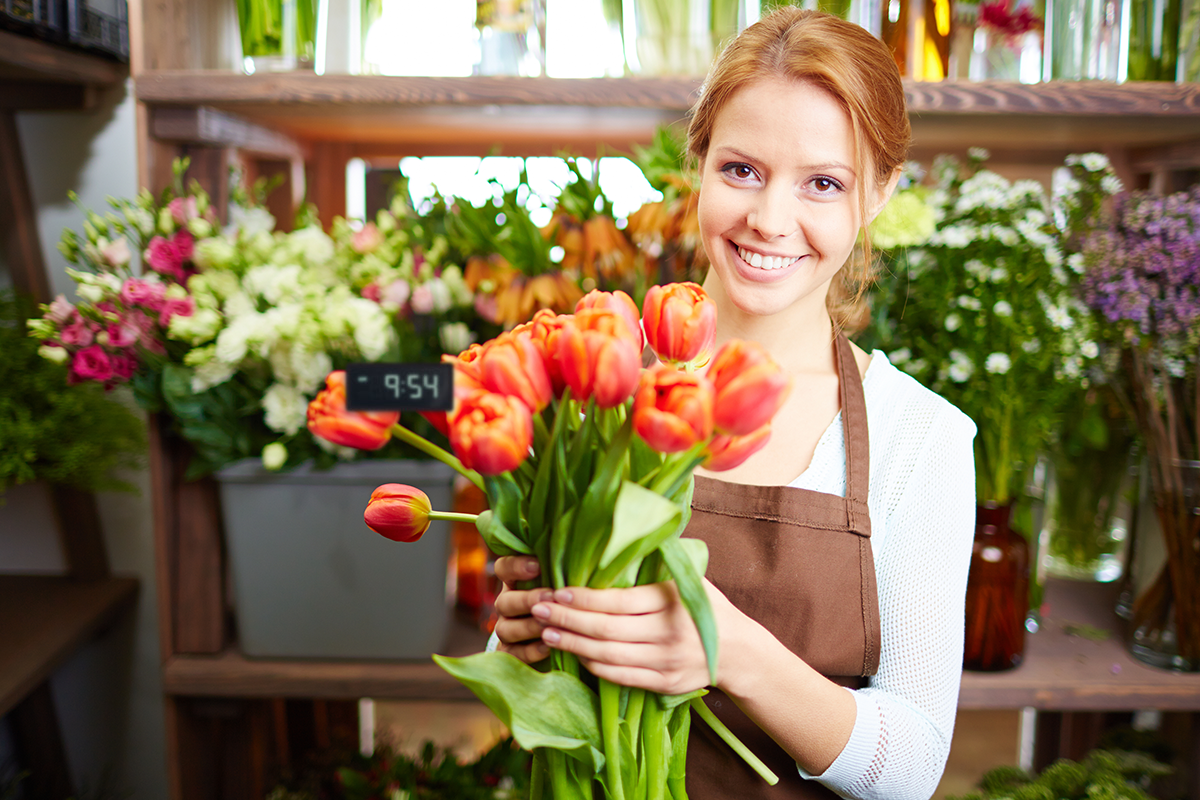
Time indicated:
9 h 54 min
